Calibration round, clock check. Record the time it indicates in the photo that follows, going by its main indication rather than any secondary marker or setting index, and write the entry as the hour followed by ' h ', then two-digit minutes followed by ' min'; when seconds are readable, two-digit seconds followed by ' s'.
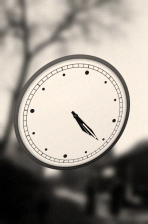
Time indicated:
4 h 21 min
